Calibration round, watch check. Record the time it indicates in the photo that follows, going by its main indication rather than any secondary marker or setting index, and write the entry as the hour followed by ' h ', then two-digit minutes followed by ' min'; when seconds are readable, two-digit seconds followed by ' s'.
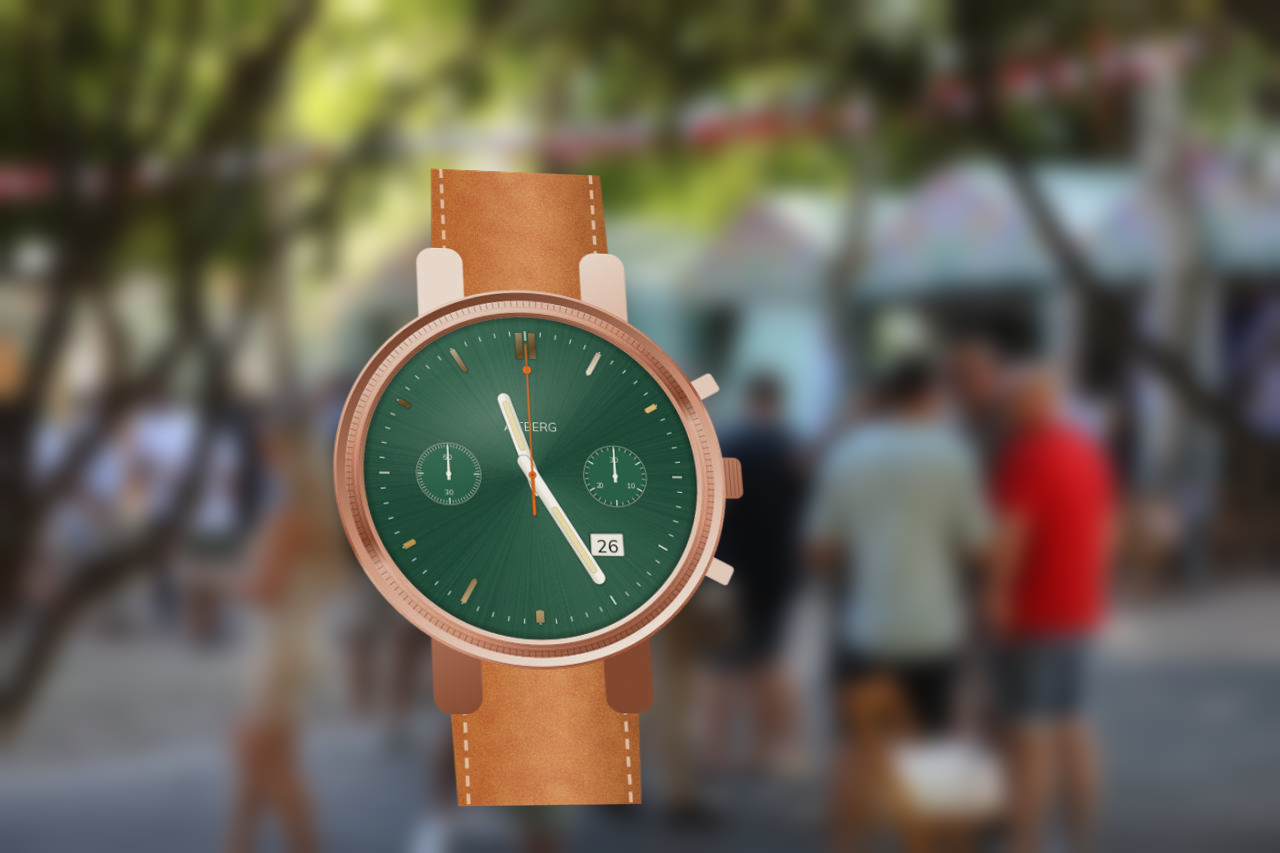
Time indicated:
11 h 25 min
